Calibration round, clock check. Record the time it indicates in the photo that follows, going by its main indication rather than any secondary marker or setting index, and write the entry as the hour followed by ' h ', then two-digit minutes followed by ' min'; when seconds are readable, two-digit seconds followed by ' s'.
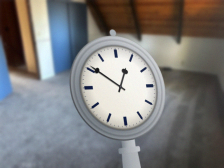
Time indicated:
12 h 51 min
